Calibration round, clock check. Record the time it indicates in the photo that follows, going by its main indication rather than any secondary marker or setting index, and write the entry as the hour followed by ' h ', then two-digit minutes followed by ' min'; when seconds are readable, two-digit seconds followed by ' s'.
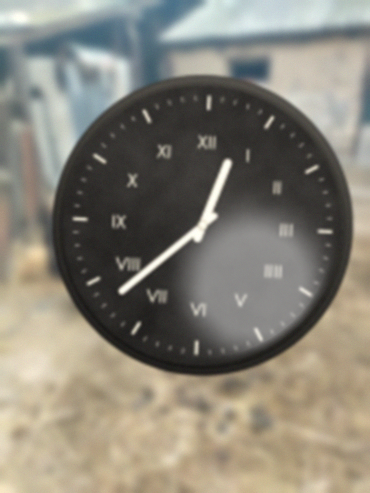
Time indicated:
12 h 38 min
